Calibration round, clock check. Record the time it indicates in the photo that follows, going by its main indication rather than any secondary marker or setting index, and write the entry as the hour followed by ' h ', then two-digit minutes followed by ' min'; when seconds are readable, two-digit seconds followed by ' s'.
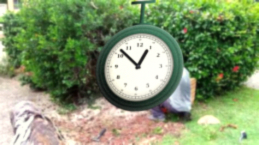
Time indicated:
12 h 52 min
